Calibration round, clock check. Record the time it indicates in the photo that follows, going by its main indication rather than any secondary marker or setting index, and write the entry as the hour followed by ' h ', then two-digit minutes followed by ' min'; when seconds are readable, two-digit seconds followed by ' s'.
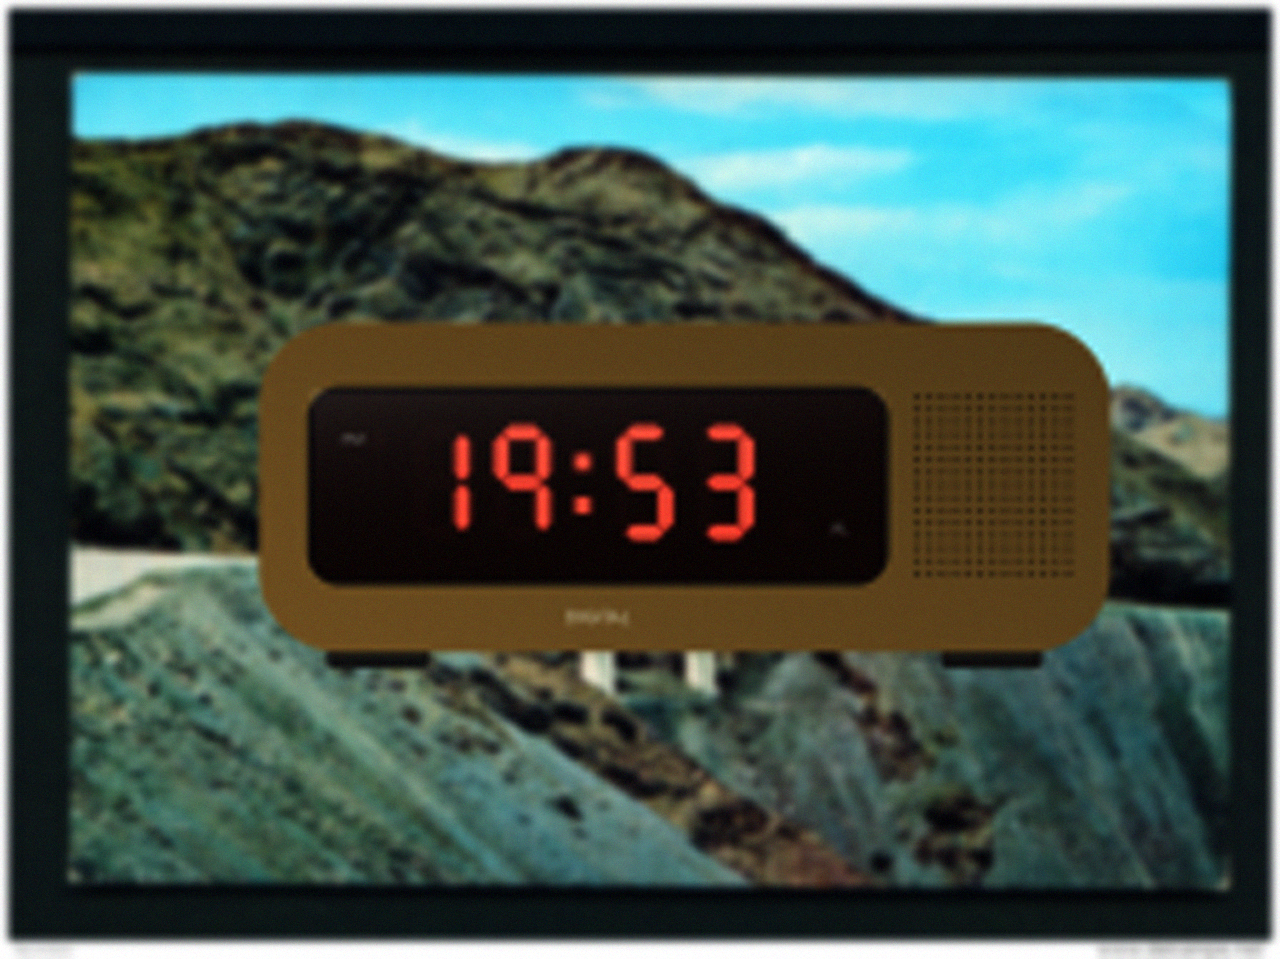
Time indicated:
19 h 53 min
